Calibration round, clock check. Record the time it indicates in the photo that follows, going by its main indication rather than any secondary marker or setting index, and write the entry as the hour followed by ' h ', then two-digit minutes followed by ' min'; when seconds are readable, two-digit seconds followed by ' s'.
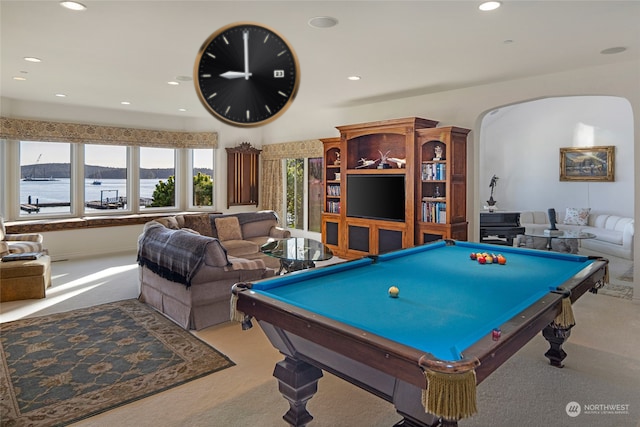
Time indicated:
9 h 00 min
